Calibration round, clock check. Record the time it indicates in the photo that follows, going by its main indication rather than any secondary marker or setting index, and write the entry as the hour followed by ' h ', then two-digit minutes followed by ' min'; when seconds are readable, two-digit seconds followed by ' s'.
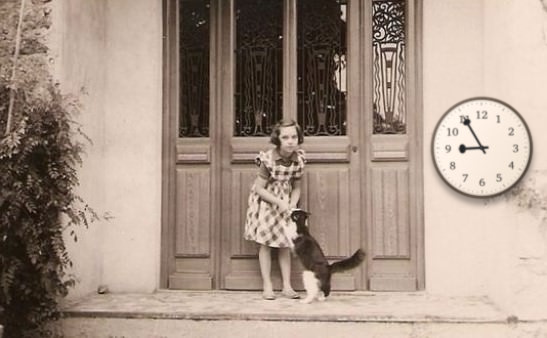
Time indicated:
8 h 55 min
